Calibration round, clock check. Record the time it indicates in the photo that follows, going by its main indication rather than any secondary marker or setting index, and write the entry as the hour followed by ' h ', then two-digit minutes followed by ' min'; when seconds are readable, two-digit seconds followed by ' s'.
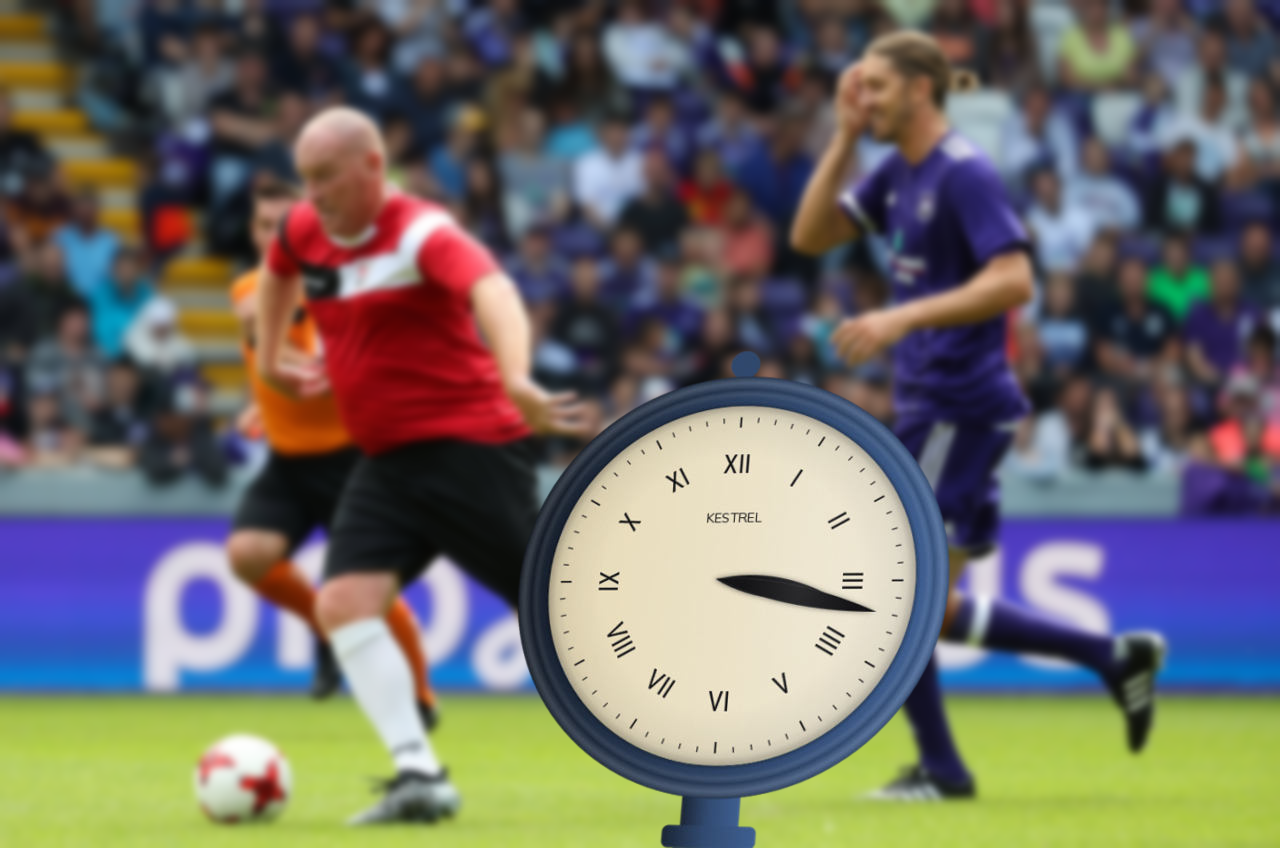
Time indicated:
3 h 17 min
